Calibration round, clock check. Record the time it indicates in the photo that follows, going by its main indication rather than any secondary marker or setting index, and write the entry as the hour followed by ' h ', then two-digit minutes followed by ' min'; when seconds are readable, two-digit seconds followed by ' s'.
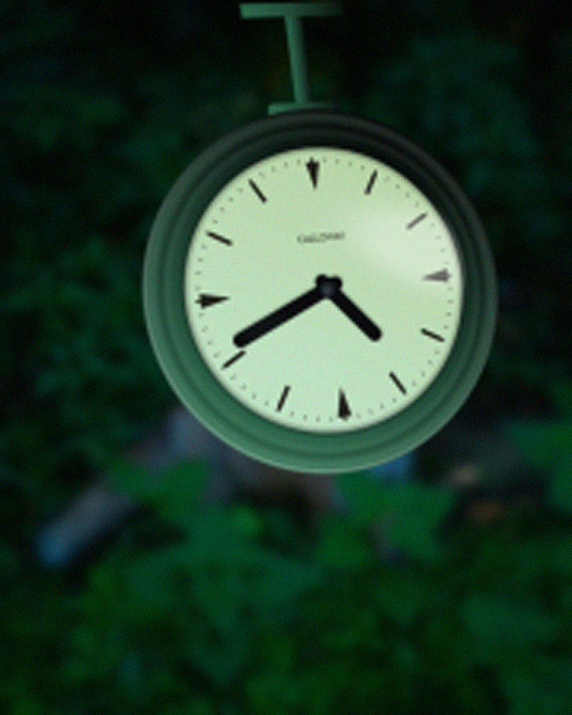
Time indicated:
4 h 41 min
